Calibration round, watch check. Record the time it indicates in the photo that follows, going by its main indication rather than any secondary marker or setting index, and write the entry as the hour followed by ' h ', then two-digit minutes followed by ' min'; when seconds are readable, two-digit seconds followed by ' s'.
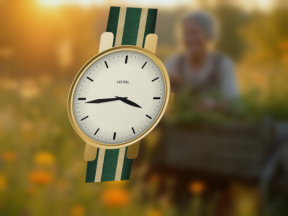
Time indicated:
3 h 44 min
